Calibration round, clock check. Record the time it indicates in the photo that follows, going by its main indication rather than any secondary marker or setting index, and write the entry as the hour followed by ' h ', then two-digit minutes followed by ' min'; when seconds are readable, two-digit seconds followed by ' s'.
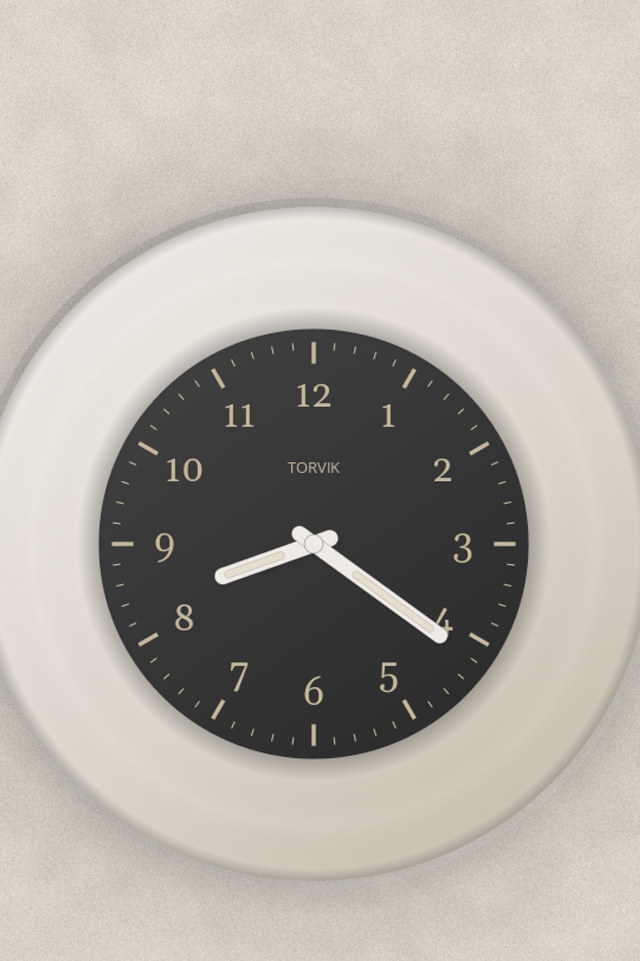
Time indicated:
8 h 21 min
